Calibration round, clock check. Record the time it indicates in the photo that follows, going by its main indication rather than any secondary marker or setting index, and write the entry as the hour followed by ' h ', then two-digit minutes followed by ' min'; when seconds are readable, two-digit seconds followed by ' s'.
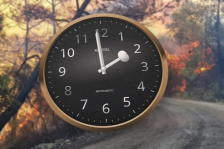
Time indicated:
1 h 59 min
